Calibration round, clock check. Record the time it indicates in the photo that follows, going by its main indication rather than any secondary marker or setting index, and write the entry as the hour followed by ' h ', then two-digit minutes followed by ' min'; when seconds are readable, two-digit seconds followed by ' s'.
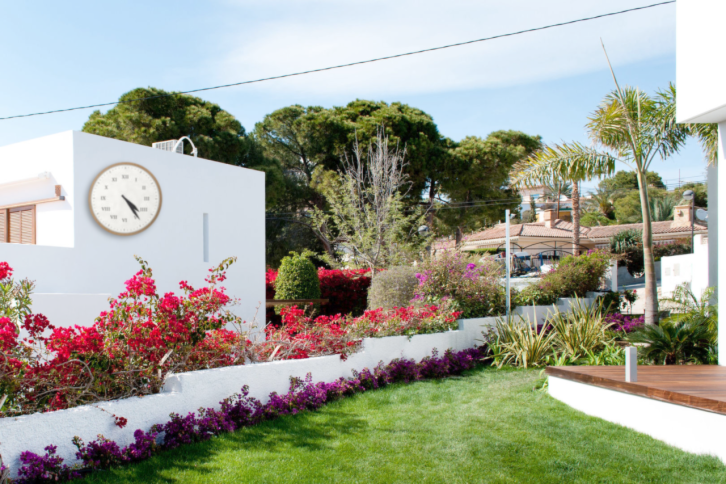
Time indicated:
4 h 24 min
